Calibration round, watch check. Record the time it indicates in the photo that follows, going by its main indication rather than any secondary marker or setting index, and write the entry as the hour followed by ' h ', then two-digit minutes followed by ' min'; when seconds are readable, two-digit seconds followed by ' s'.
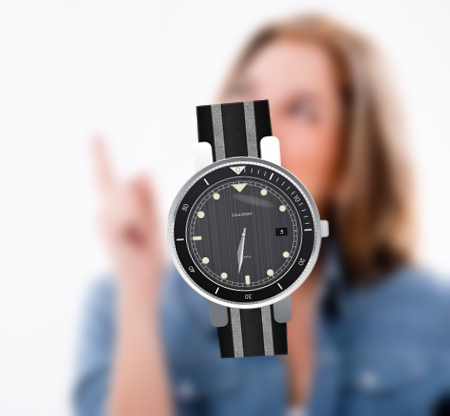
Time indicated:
6 h 32 min
